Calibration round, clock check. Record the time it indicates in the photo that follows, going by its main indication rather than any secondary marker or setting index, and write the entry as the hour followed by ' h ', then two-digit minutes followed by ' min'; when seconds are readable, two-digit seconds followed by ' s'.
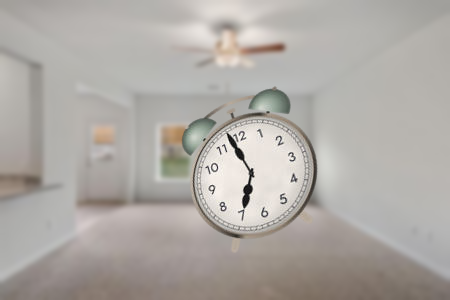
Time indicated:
6 h 58 min
